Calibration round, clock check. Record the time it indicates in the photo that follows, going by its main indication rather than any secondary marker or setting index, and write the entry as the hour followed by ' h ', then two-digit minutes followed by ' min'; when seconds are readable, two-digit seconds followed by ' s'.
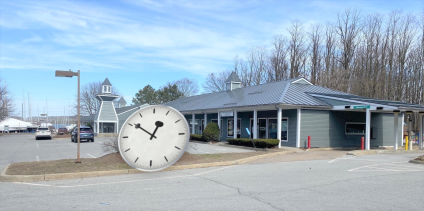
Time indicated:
12 h 51 min
